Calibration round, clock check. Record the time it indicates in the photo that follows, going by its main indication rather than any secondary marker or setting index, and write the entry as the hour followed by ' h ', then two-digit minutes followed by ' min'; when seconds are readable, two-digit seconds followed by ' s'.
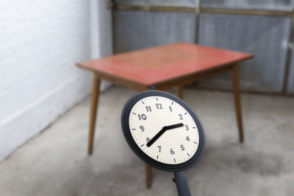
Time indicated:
2 h 39 min
